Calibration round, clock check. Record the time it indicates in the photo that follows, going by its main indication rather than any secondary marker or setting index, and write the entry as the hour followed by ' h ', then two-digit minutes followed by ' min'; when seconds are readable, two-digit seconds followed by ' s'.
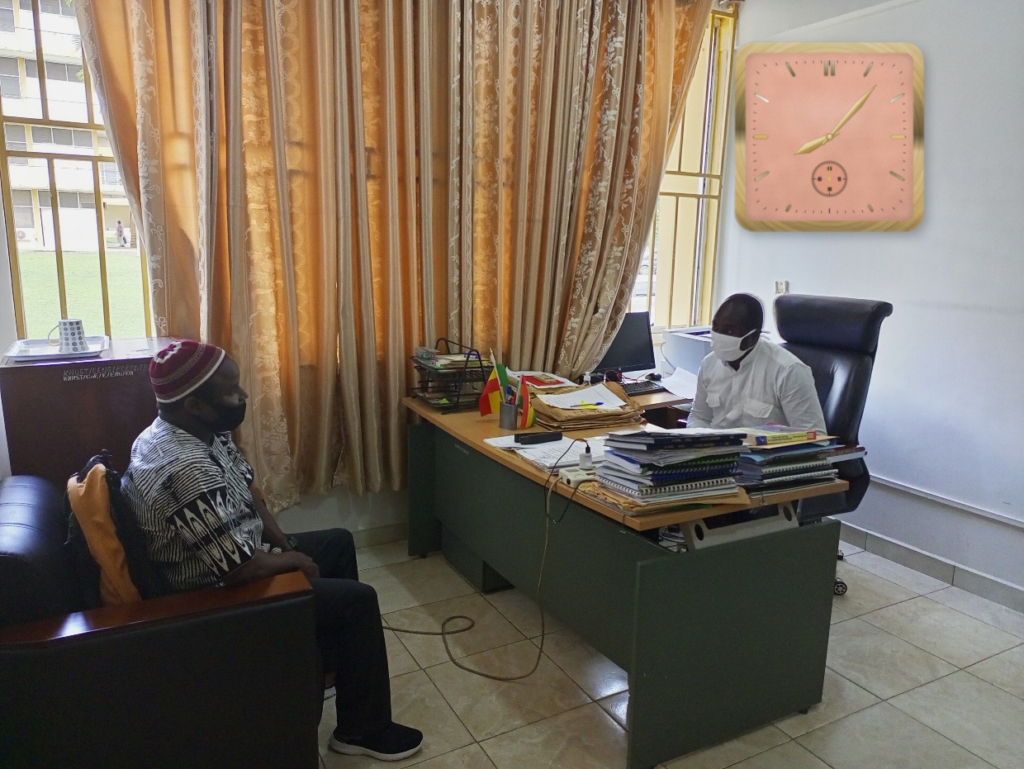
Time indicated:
8 h 07 min
